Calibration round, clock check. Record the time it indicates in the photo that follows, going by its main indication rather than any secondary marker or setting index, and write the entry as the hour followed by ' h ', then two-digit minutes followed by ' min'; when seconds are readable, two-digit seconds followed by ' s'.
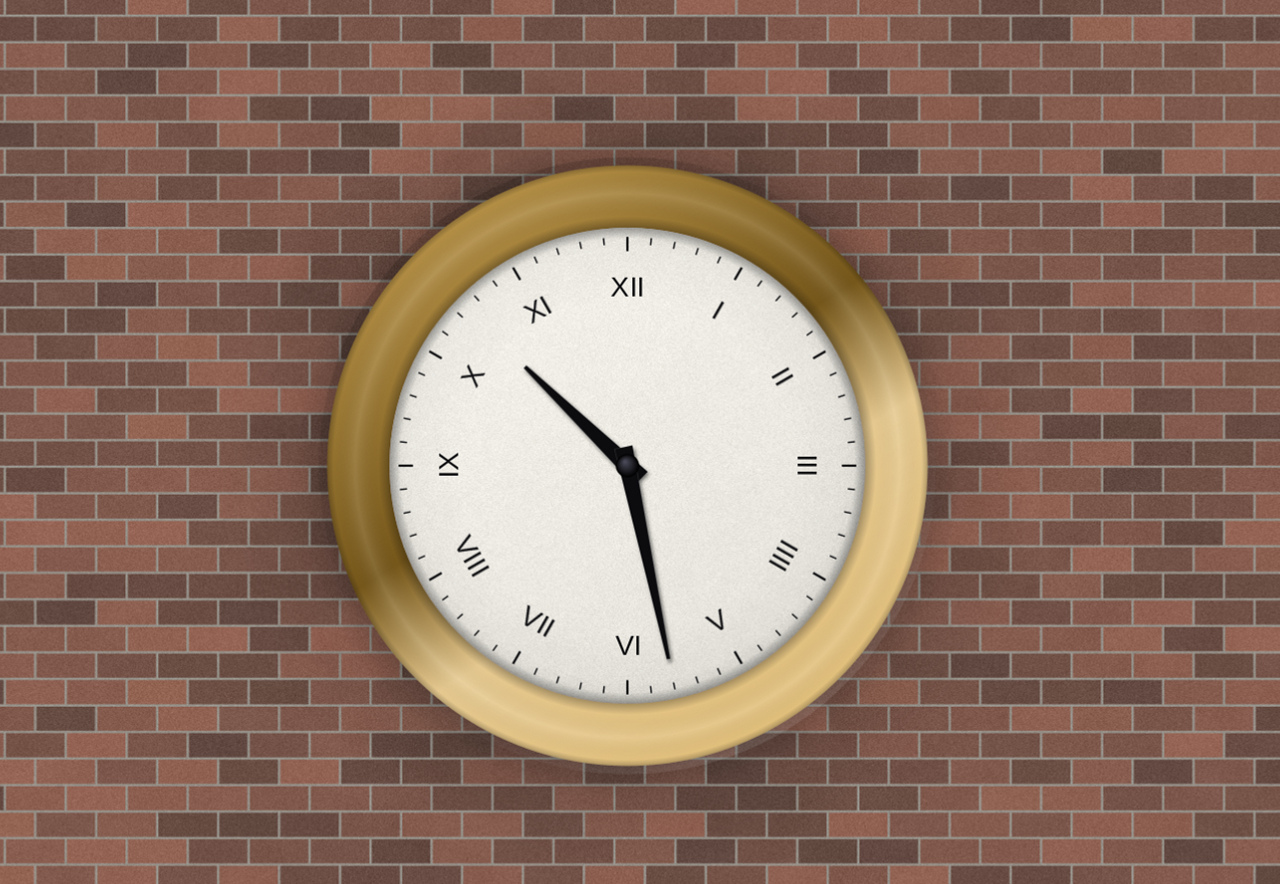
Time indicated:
10 h 28 min
